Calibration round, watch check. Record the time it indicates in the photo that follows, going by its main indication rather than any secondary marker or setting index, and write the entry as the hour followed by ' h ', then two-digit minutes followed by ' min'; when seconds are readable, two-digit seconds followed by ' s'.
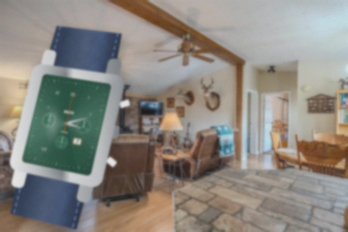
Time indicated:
3 h 11 min
